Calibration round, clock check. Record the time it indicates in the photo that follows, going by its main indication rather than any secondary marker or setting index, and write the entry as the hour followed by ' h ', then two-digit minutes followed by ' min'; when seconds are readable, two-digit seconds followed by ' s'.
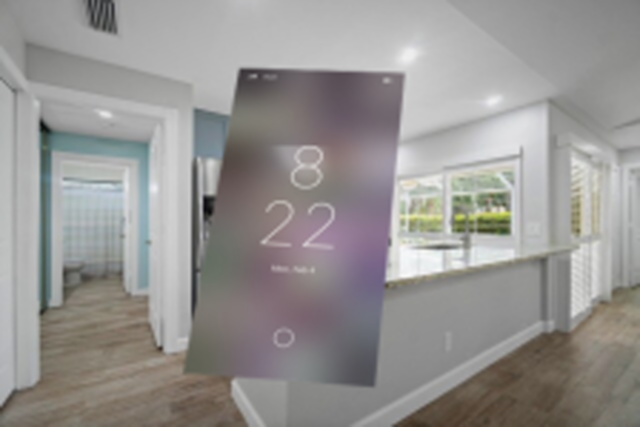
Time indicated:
8 h 22 min
